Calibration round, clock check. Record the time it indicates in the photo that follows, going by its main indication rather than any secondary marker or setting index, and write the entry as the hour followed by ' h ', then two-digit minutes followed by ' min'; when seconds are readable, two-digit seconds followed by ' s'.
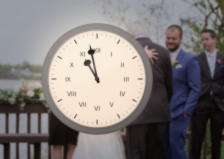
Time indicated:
10 h 58 min
